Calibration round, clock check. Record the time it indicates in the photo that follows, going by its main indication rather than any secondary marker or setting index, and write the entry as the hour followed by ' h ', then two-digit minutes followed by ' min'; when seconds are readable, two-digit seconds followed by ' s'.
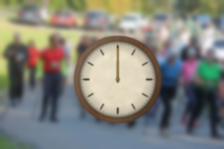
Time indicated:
12 h 00 min
